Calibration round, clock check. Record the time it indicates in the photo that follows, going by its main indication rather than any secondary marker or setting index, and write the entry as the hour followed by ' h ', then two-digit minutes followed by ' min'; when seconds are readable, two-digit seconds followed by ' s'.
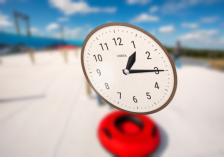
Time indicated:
1 h 15 min
